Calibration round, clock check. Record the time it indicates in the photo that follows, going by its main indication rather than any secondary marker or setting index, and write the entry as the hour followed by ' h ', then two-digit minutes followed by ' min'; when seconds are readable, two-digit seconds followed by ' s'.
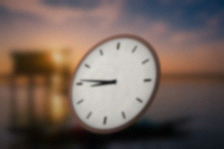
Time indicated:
8 h 46 min
